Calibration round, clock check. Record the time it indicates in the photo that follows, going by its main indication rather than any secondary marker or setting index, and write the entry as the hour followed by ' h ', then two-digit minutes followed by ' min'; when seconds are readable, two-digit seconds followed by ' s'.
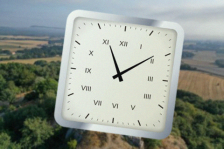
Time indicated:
11 h 09 min
